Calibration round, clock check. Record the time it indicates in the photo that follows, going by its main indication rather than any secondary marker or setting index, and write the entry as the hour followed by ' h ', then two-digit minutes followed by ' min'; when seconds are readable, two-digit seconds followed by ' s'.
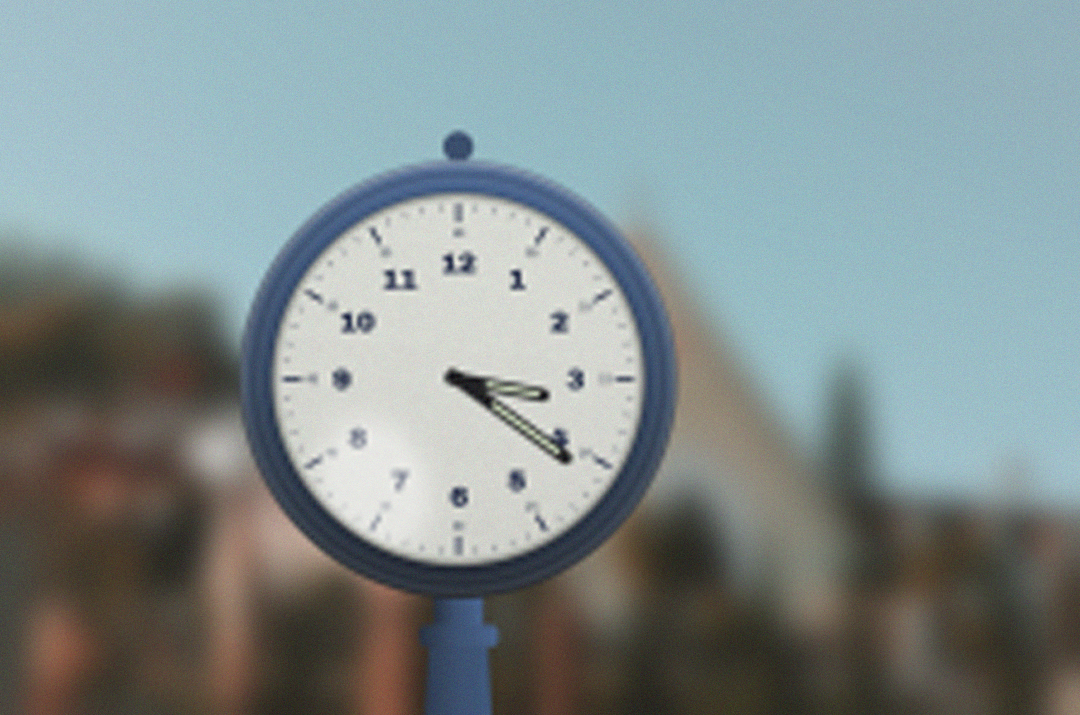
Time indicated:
3 h 21 min
